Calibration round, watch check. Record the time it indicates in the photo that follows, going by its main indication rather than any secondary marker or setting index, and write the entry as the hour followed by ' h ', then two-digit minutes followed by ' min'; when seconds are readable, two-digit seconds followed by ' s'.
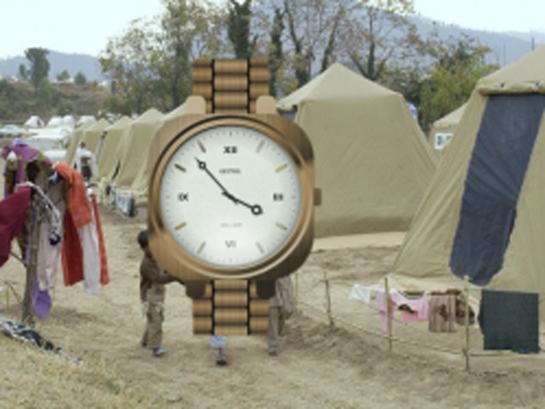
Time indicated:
3 h 53 min
